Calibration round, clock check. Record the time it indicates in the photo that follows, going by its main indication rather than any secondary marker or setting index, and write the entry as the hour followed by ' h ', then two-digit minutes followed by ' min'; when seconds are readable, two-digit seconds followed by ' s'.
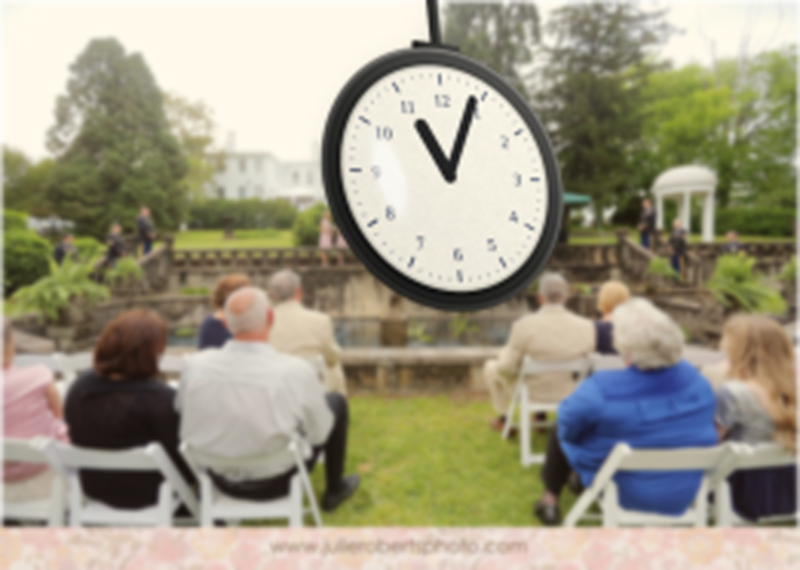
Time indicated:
11 h 04 min
